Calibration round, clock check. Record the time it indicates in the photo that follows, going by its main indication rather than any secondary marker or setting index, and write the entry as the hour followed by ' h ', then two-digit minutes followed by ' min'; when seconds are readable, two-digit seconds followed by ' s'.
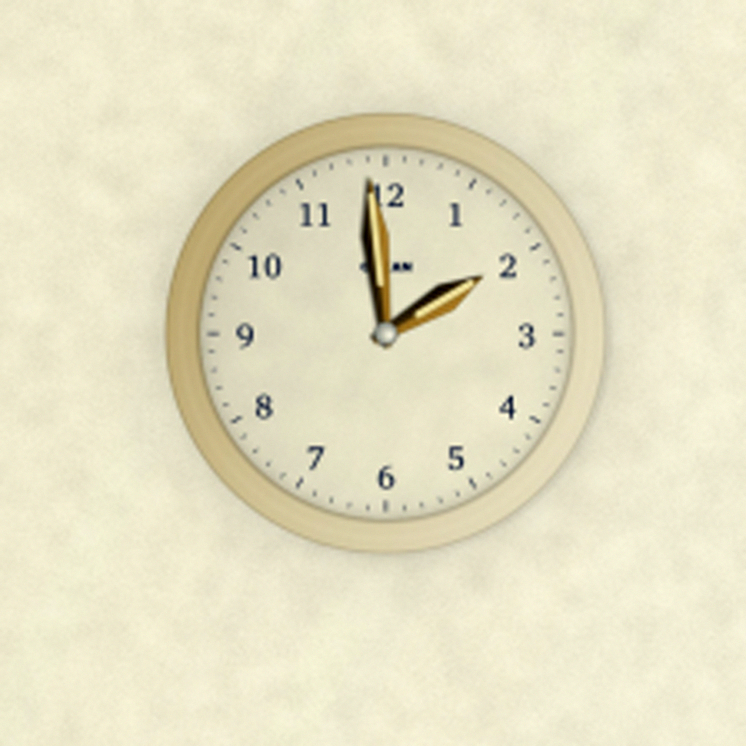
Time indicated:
1 h 59 min
